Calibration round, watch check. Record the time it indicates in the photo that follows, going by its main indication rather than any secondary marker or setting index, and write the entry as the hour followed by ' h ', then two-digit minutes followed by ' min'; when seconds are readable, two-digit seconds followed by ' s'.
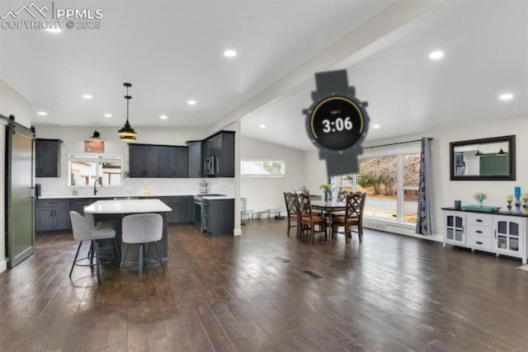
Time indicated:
3 h 06 min
